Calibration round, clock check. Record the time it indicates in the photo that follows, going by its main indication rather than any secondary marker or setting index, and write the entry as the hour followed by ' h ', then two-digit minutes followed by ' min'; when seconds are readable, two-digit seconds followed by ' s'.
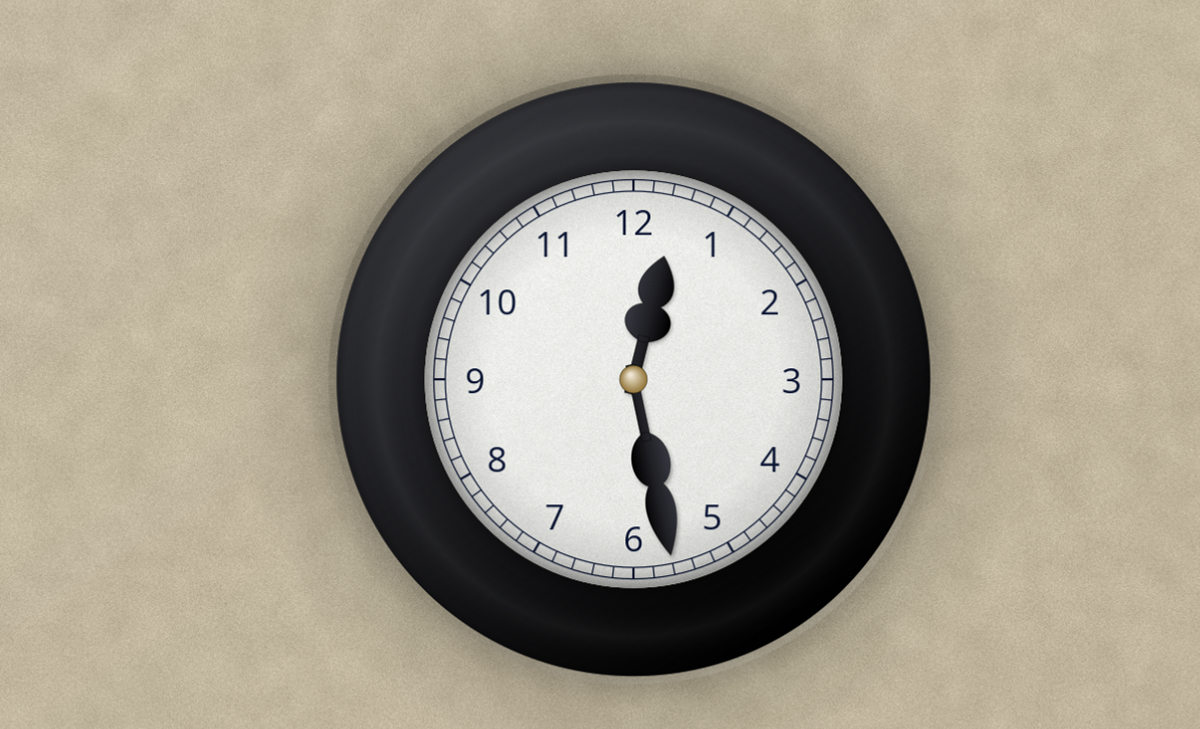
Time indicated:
12 h 28 min
